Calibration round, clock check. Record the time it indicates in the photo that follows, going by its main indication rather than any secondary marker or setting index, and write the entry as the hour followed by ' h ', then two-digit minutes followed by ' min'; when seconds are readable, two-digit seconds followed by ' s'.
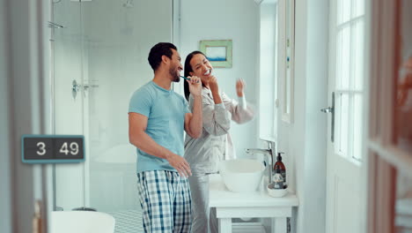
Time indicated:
3 h 49 min
